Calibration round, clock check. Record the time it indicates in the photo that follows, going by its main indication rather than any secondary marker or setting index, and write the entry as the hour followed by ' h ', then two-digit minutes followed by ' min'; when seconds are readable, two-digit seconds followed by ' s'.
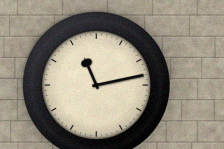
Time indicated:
11 h 13 min
